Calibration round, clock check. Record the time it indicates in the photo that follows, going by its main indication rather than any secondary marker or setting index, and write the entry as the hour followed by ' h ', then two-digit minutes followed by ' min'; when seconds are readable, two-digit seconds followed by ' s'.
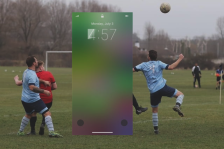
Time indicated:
4 h 57 min
